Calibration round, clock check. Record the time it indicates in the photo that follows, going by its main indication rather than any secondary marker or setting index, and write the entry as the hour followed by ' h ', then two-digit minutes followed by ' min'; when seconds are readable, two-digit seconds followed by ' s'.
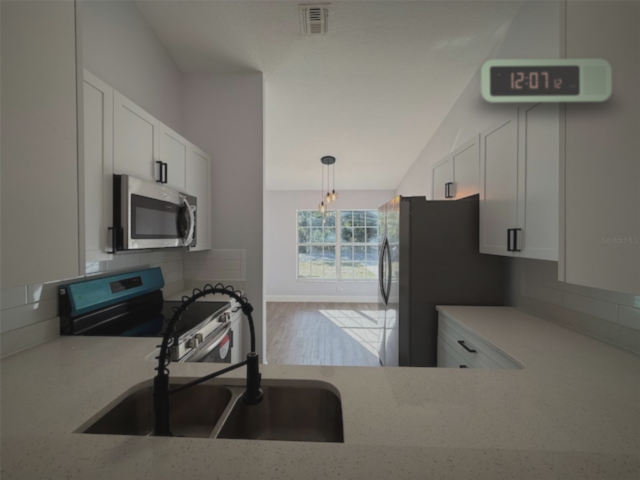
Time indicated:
12 h 07 min
